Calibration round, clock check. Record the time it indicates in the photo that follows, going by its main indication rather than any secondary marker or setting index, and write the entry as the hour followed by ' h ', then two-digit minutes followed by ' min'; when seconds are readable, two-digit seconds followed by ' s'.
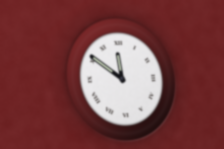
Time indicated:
11 h 51 min
